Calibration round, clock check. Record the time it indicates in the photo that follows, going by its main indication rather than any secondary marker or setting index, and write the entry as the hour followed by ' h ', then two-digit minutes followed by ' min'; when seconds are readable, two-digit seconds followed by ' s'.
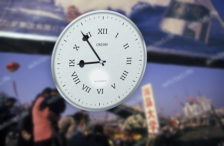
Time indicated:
8 h 54 min
